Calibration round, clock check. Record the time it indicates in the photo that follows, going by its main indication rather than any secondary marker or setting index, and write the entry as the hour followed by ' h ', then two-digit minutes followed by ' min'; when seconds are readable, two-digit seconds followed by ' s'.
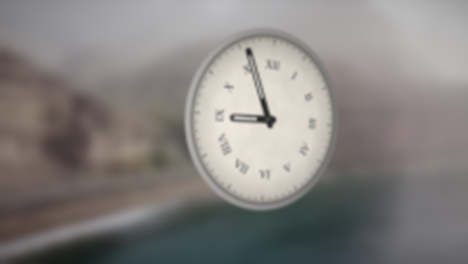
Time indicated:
8 h 56 min
